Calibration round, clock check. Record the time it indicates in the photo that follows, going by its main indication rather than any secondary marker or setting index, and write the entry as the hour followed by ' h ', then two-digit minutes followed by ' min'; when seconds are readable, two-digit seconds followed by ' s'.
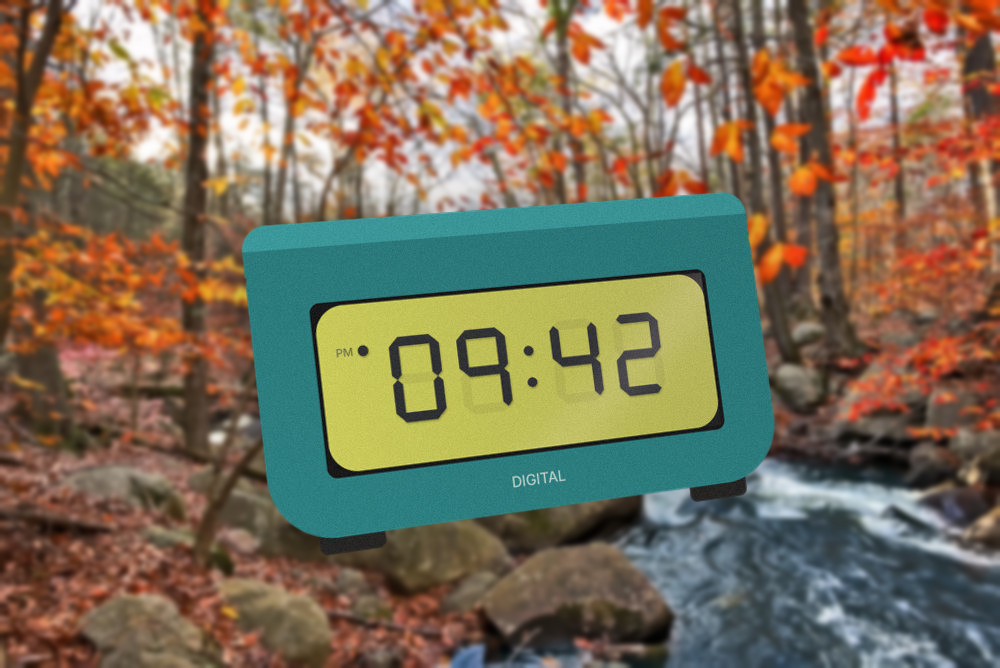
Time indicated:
9 h 42 min
